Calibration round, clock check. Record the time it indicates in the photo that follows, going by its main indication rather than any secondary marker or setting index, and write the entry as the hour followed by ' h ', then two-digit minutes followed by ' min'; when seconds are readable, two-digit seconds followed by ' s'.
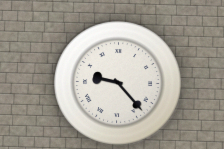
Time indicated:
9 h 23 min
